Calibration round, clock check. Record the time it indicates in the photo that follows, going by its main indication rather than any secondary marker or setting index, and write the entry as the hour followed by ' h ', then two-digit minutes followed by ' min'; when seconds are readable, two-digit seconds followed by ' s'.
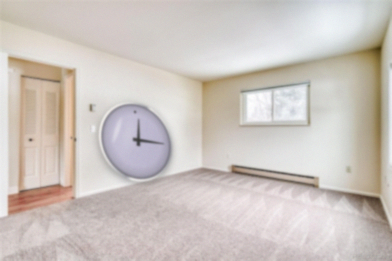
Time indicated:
12 h 16 min
